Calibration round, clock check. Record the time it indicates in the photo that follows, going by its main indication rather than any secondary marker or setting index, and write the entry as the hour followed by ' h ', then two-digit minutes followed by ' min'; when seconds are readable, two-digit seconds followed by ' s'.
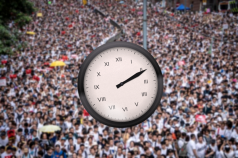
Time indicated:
2 h 11 min
